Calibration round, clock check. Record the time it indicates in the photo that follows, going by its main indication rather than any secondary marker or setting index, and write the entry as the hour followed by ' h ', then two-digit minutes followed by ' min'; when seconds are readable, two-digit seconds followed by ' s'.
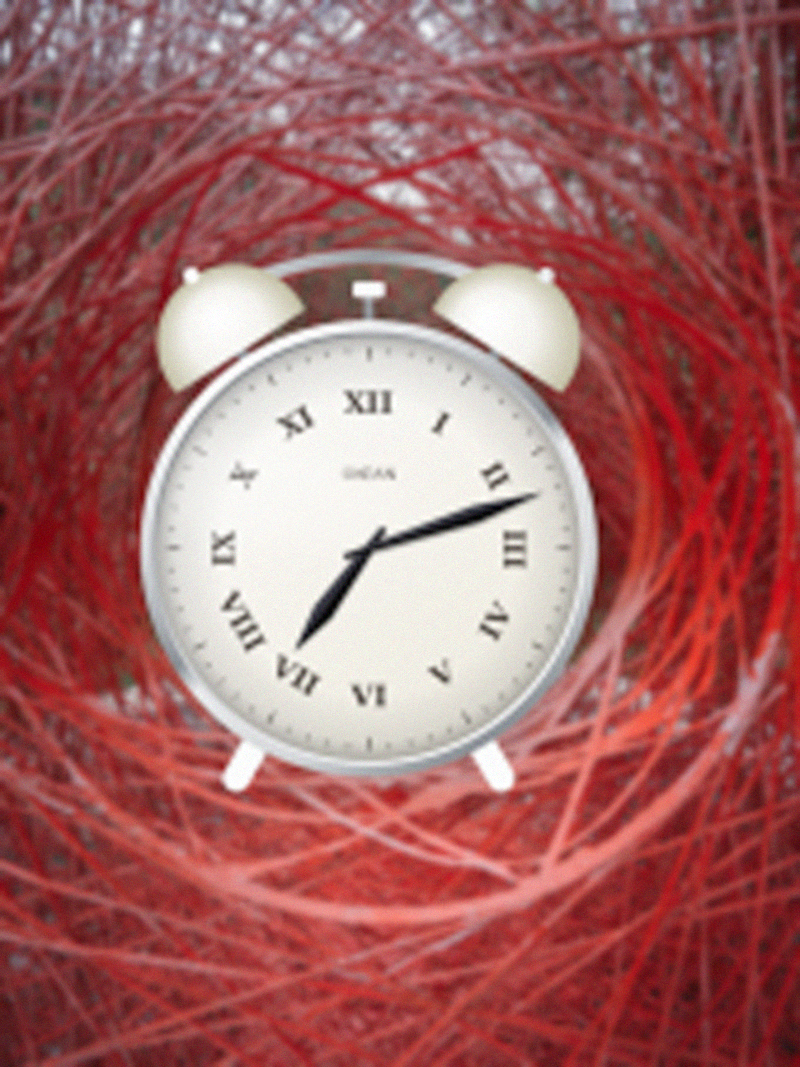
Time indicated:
7 h 12 min
